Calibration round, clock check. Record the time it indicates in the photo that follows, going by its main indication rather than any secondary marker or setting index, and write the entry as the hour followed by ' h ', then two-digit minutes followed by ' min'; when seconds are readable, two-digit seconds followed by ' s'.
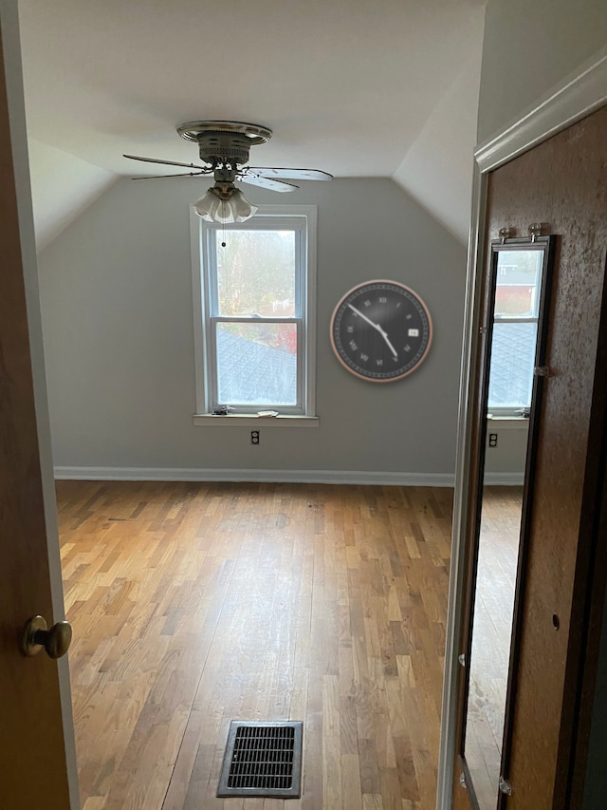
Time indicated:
4 h 51 min
